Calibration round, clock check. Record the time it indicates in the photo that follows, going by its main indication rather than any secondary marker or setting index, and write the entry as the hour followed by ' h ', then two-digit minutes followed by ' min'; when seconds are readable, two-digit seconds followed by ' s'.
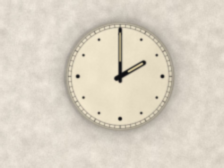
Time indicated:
2 h 00 min
